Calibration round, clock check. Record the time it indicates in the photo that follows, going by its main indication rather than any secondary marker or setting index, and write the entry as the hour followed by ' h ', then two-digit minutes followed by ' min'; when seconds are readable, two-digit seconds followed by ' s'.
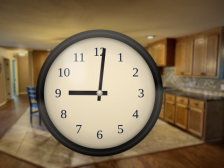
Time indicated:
9 h 01 min
